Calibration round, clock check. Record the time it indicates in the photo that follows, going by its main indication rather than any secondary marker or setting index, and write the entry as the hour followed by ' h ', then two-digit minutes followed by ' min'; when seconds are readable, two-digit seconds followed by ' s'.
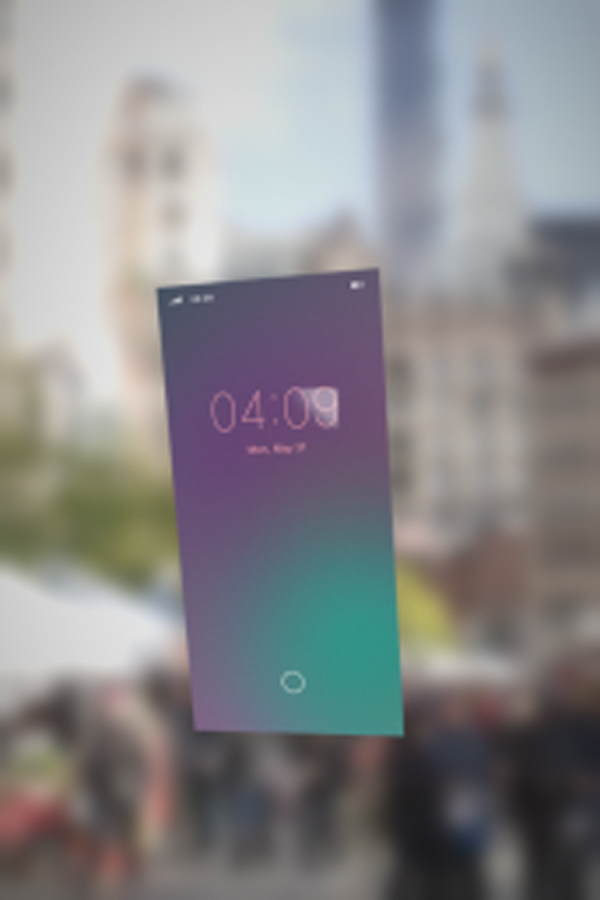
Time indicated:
4 h 09 min
